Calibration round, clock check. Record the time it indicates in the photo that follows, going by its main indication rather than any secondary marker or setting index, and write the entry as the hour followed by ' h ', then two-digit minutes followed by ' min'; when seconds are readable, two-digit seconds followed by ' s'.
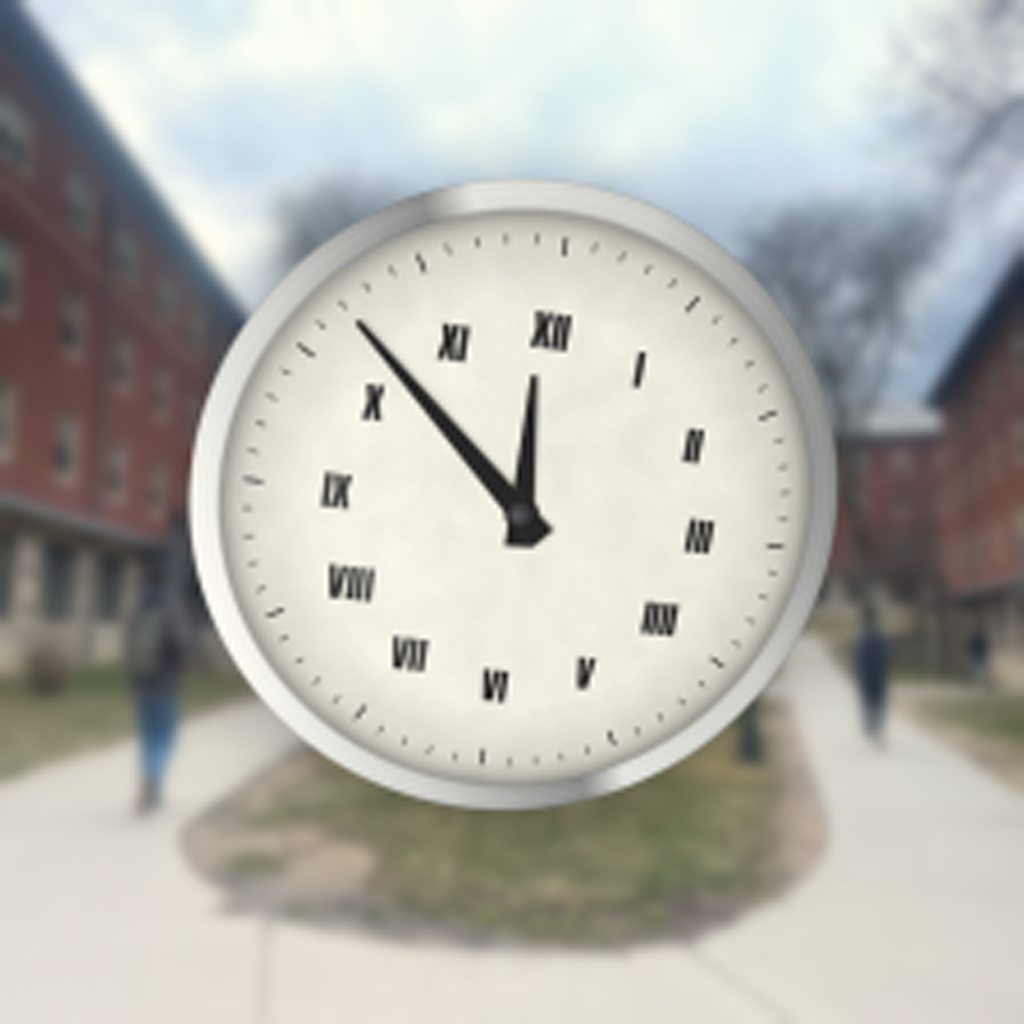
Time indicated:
11 h 52 min
